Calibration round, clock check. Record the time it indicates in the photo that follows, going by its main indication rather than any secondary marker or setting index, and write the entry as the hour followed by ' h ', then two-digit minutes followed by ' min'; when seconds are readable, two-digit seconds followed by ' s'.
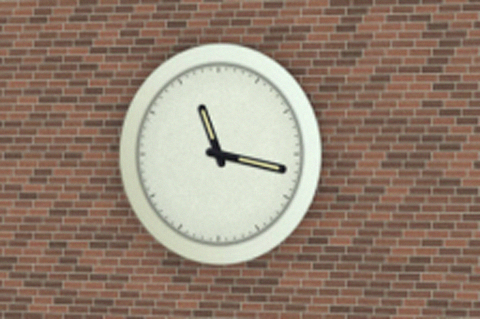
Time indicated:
11 h 17 min
